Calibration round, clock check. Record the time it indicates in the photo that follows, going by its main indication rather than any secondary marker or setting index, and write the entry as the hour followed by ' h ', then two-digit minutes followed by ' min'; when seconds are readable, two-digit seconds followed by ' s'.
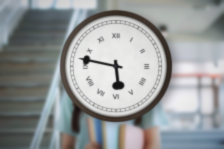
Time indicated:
5 h 47 min
